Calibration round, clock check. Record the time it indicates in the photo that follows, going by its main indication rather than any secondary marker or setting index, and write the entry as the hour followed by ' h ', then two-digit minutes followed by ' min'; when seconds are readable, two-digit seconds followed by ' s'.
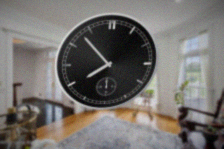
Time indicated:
7 h 53 min
